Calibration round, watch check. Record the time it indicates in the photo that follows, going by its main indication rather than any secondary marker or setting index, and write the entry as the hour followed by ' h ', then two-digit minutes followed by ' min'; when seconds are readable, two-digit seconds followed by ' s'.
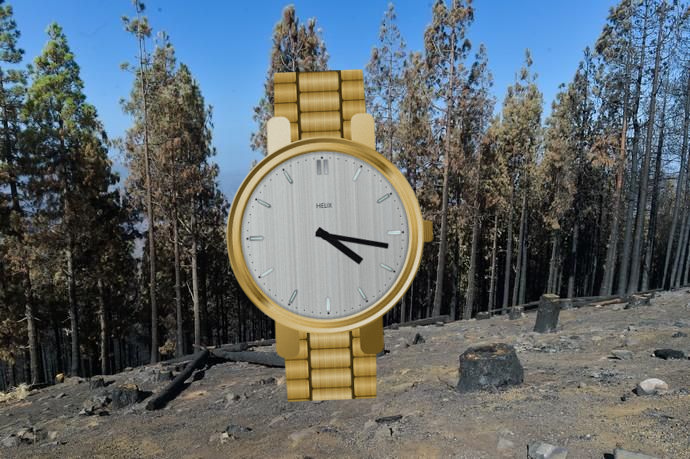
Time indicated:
4 h 17 min
